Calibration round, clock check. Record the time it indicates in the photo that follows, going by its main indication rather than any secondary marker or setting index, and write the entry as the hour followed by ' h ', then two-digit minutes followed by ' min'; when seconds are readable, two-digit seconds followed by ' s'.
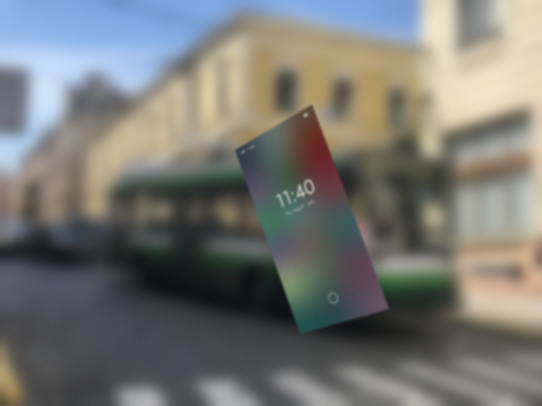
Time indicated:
11 h 40 min
